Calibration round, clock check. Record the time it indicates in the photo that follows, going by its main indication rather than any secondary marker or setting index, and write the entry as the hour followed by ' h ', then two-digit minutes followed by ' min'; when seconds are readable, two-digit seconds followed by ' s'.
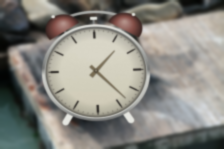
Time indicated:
1 h 23 min
